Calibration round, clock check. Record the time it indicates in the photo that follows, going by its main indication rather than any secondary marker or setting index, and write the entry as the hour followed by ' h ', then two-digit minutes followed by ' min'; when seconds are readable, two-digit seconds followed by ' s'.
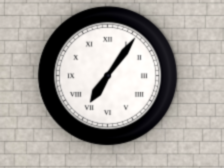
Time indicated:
7 h 06 min
